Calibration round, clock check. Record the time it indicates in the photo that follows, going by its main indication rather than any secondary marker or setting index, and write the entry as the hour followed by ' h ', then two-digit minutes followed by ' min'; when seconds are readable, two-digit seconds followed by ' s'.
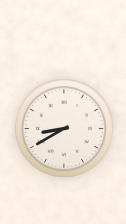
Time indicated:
8 h 40 min
